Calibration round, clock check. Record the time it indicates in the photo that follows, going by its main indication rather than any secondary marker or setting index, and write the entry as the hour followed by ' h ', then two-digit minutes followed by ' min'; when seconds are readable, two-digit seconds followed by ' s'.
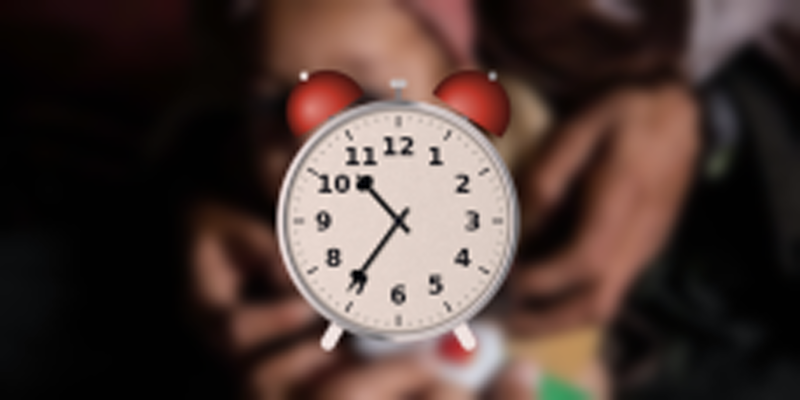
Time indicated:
10 h 36 min
